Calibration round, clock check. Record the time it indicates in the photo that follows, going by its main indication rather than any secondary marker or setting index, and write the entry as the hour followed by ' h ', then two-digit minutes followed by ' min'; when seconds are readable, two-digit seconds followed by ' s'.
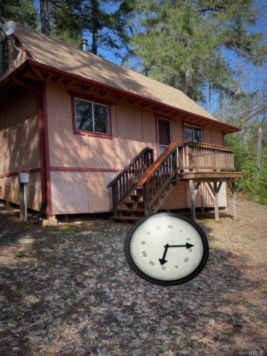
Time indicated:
6 h 13 min
